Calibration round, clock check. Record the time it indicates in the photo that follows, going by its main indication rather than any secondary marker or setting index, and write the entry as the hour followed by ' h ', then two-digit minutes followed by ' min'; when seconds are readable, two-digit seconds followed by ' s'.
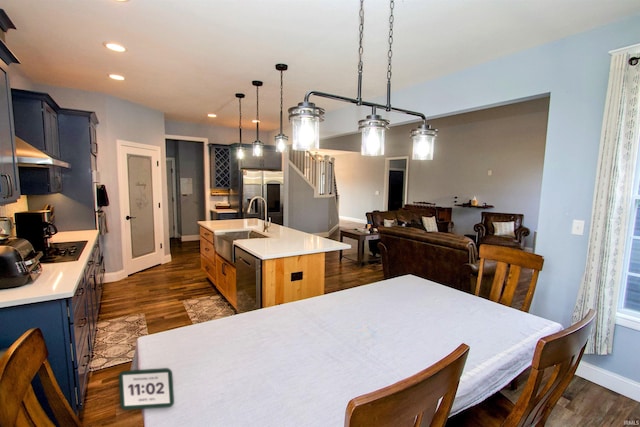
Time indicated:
11 h 02 min
